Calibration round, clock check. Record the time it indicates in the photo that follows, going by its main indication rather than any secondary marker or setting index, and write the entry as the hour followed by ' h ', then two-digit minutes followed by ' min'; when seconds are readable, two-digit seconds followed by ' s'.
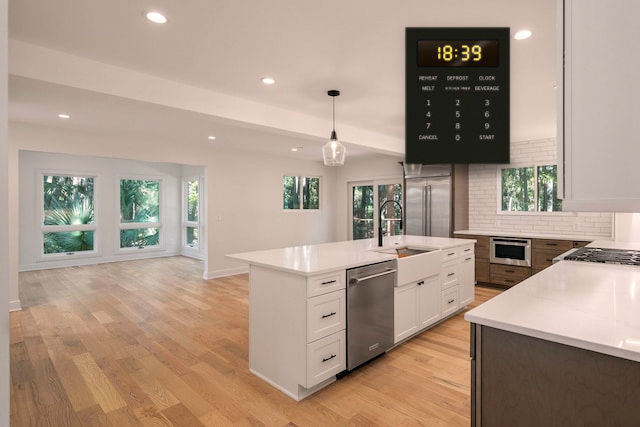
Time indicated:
18 h 39 min
